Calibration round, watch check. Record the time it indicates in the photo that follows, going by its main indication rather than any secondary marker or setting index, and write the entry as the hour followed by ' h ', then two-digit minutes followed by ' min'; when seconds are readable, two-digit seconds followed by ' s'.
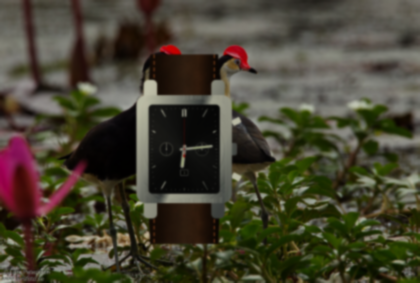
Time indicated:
6 h 14 min
